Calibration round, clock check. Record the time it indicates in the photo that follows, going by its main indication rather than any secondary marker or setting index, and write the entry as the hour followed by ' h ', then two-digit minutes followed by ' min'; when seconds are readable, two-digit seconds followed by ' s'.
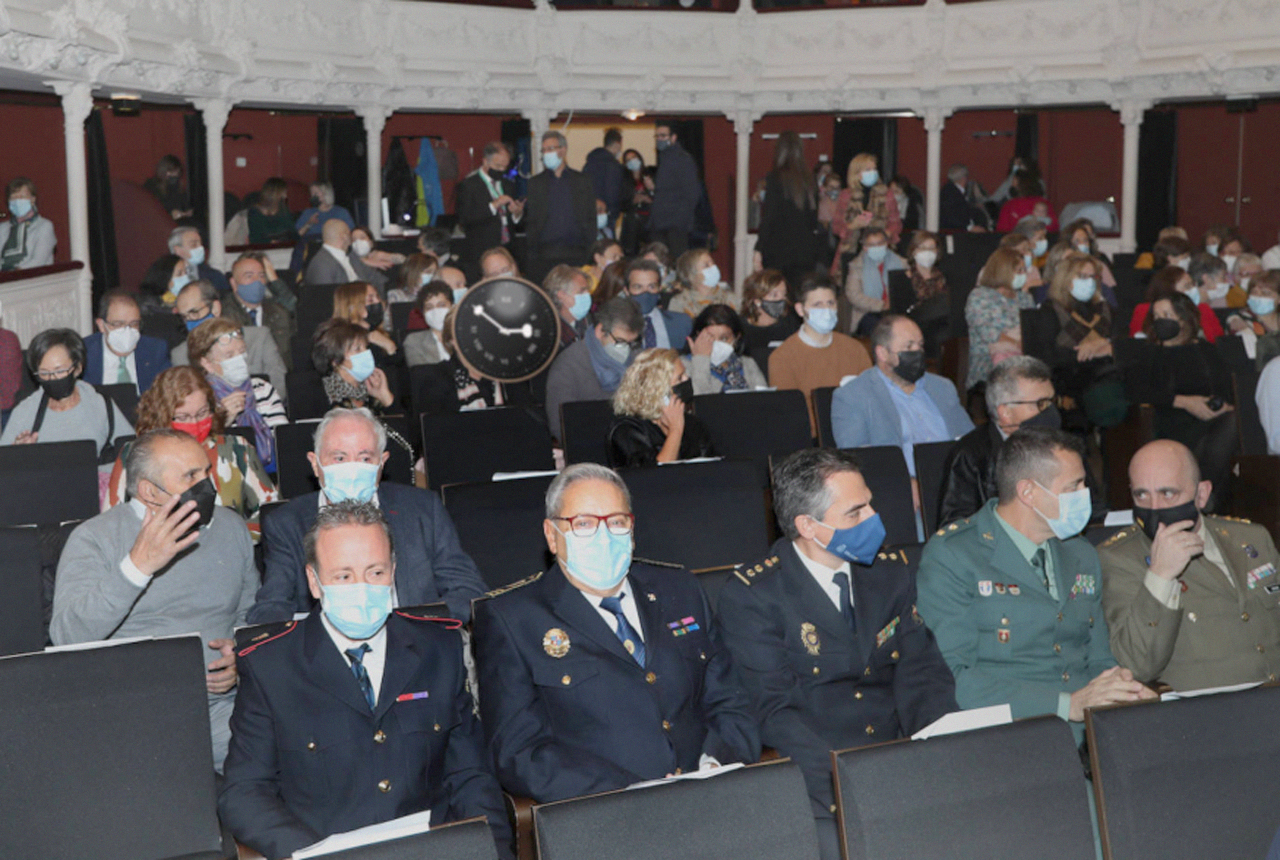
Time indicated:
2 h 51 min
